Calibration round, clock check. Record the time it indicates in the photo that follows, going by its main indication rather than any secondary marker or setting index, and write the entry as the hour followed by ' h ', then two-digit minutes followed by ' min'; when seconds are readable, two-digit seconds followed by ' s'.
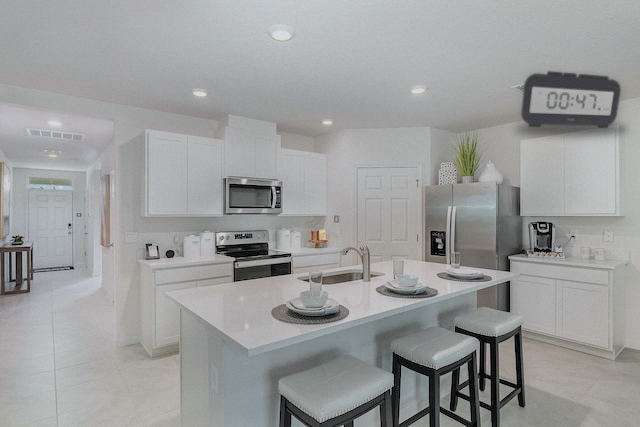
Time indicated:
0 h 47 min
